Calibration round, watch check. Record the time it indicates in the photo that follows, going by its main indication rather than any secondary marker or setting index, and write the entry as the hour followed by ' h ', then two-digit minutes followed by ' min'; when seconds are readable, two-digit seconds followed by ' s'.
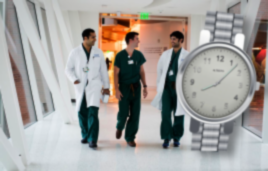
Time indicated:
8 h 07 min
